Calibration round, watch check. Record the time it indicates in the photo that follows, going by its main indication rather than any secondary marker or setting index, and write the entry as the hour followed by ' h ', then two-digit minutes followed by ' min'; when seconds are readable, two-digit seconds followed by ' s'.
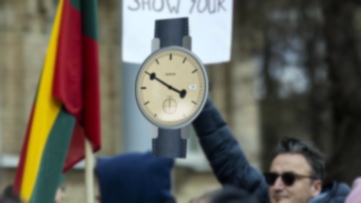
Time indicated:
3 h 50 min
